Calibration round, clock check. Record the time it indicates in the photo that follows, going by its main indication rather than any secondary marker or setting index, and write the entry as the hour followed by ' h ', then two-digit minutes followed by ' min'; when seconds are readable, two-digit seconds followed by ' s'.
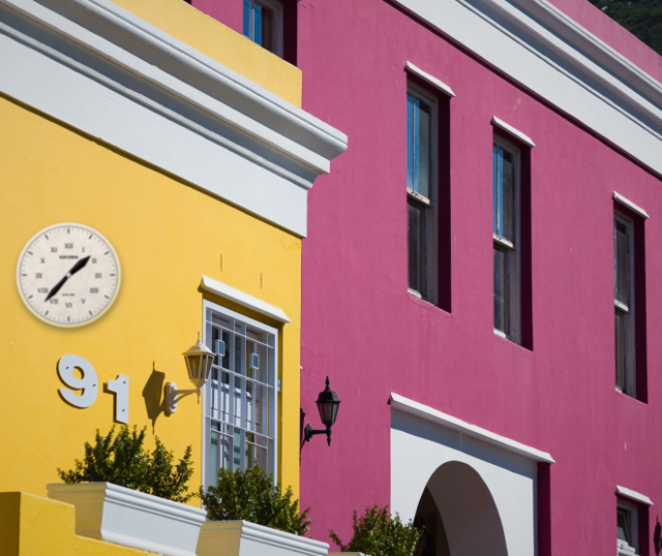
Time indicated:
1 h 37 min
